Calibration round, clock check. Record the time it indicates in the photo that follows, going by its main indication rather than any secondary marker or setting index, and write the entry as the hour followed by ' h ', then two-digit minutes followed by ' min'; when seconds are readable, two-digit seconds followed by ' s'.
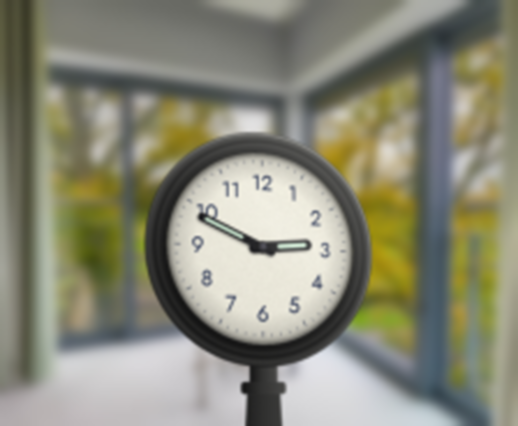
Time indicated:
2 h 49 min
